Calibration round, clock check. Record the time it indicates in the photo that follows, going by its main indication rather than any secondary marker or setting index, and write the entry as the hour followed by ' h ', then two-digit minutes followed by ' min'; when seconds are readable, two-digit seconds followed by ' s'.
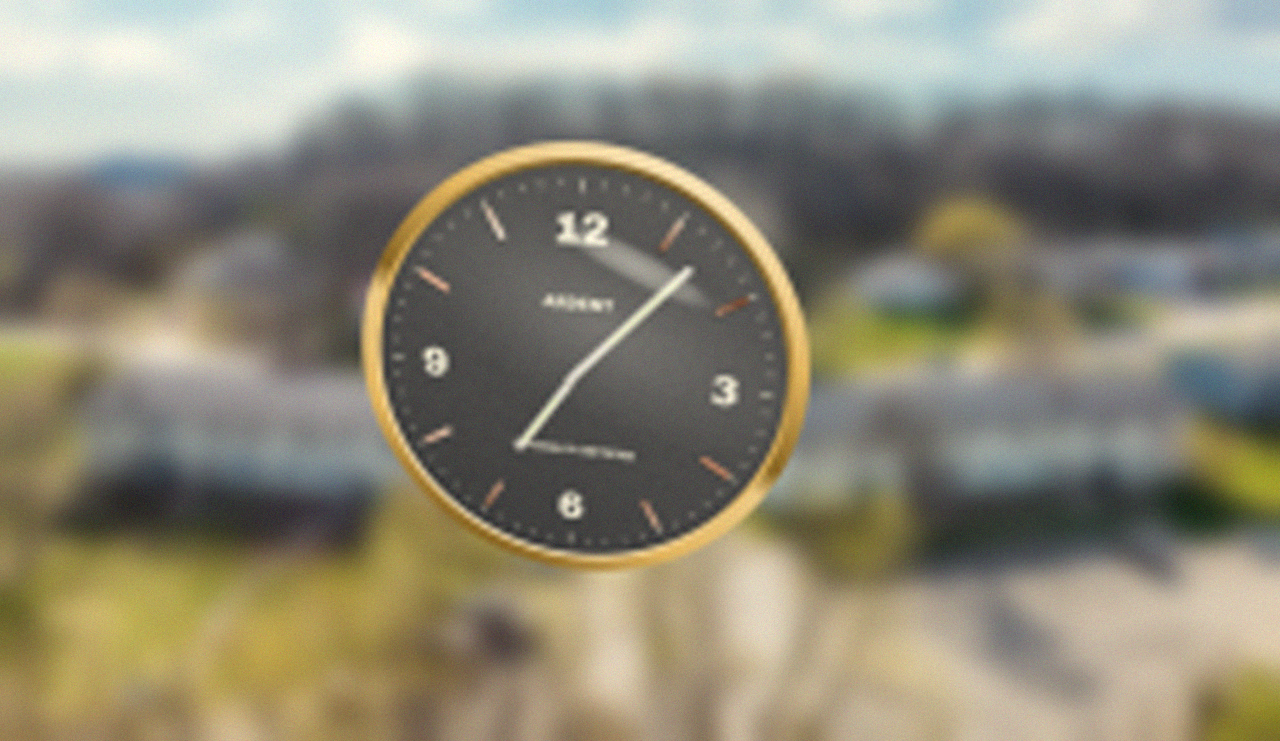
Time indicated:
7 h 07 min
